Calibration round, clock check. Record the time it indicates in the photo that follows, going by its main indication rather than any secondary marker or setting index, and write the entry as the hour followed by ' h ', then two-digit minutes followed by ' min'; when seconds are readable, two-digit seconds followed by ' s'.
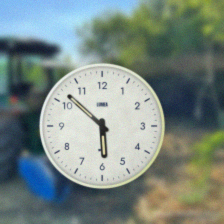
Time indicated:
5 h 52 min
